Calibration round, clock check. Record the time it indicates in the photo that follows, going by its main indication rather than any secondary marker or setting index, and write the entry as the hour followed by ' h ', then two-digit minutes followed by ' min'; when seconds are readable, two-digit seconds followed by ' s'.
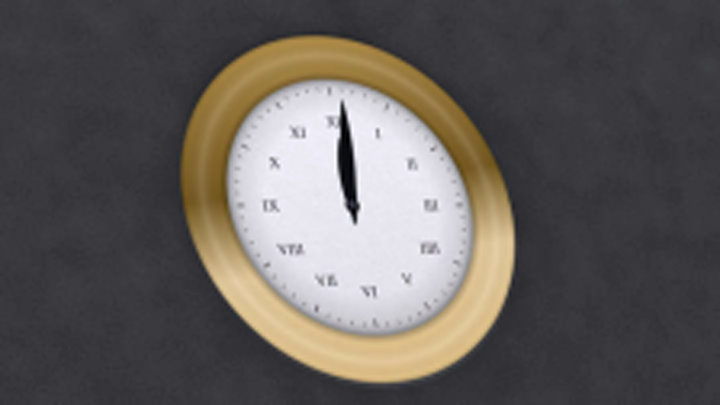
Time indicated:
12 h 01 min
